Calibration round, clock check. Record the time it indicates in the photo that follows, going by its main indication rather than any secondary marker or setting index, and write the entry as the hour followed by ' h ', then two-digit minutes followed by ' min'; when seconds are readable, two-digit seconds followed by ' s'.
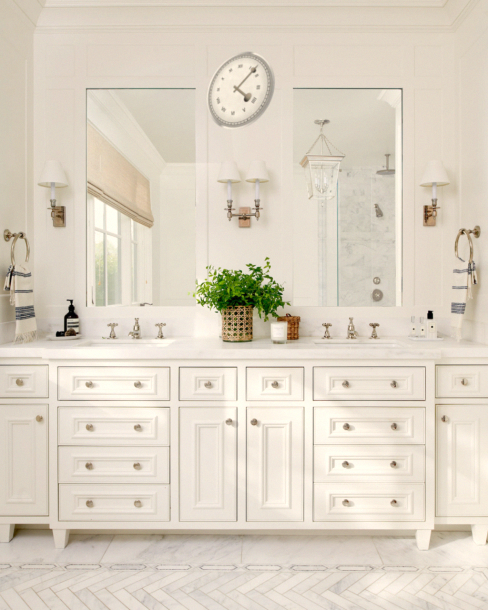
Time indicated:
4 h 07 min
